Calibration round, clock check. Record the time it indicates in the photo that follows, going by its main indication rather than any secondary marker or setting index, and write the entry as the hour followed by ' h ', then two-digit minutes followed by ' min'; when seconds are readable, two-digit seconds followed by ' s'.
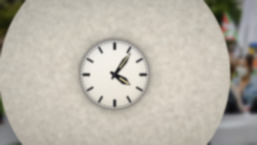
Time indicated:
4 h 06 min
